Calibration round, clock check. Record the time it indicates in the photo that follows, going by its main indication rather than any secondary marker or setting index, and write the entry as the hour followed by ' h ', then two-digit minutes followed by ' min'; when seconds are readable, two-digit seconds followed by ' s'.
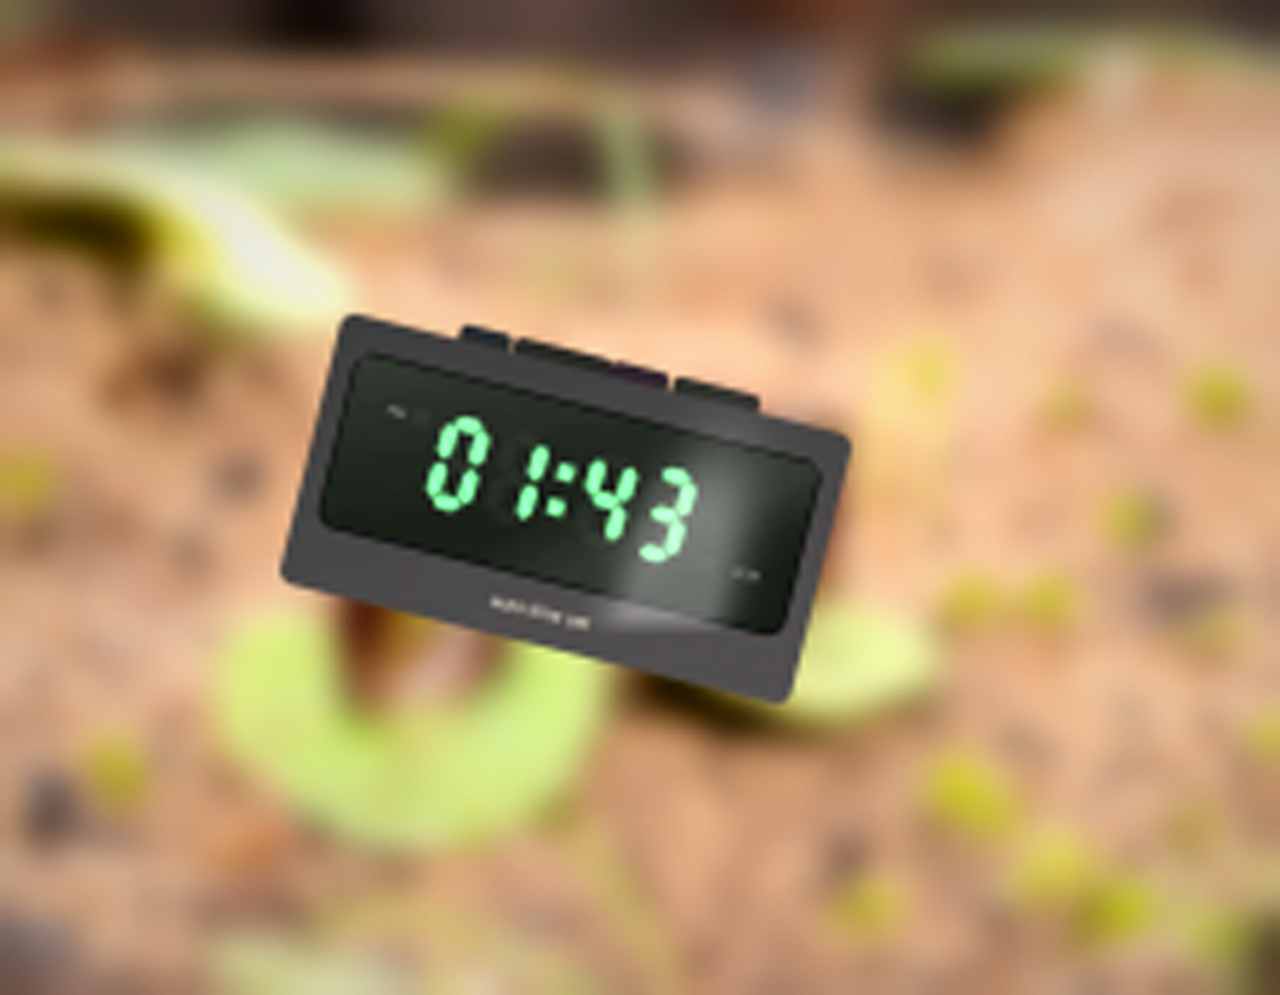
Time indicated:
1 h 43 min
